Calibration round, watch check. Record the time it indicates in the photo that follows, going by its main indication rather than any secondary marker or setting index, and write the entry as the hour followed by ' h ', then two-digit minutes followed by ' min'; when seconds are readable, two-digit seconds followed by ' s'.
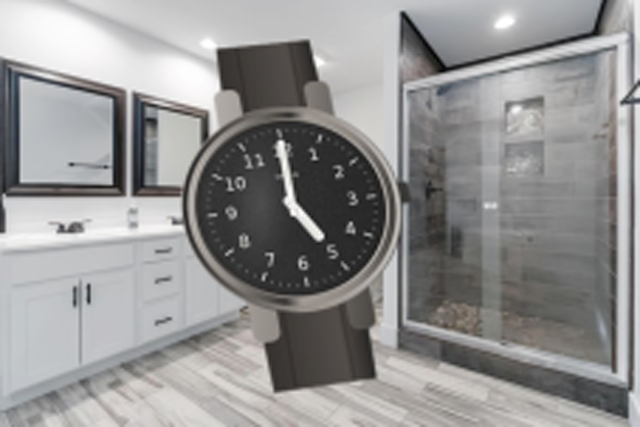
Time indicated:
5 h 00 min
